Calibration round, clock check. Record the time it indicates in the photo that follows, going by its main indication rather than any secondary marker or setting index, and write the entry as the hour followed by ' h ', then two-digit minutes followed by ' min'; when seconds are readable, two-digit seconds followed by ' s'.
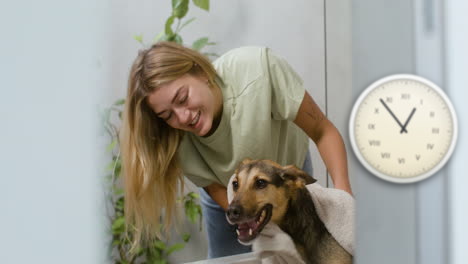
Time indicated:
12 h 53 min
